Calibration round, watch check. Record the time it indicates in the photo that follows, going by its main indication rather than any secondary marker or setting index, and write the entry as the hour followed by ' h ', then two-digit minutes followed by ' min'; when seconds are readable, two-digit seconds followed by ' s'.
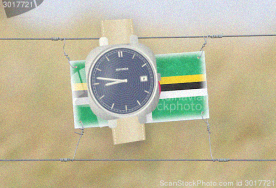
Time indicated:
8 h 47 min
